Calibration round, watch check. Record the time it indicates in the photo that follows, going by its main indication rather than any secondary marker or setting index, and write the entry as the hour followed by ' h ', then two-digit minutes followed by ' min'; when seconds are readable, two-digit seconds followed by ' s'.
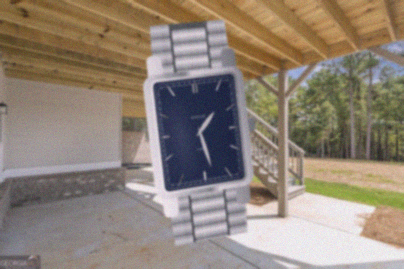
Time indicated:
1 h 28 min
